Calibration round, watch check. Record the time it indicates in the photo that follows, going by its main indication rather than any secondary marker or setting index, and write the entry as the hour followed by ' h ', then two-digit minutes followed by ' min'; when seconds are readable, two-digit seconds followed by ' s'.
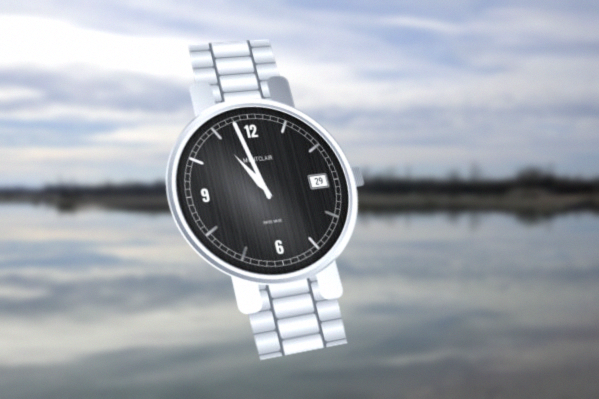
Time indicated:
10 h 58 min
